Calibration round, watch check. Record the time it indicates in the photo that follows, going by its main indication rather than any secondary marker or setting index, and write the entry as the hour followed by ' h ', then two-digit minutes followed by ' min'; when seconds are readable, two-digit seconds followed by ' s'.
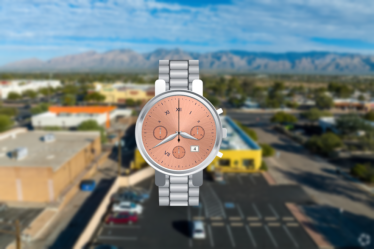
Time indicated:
3 h 40 min
